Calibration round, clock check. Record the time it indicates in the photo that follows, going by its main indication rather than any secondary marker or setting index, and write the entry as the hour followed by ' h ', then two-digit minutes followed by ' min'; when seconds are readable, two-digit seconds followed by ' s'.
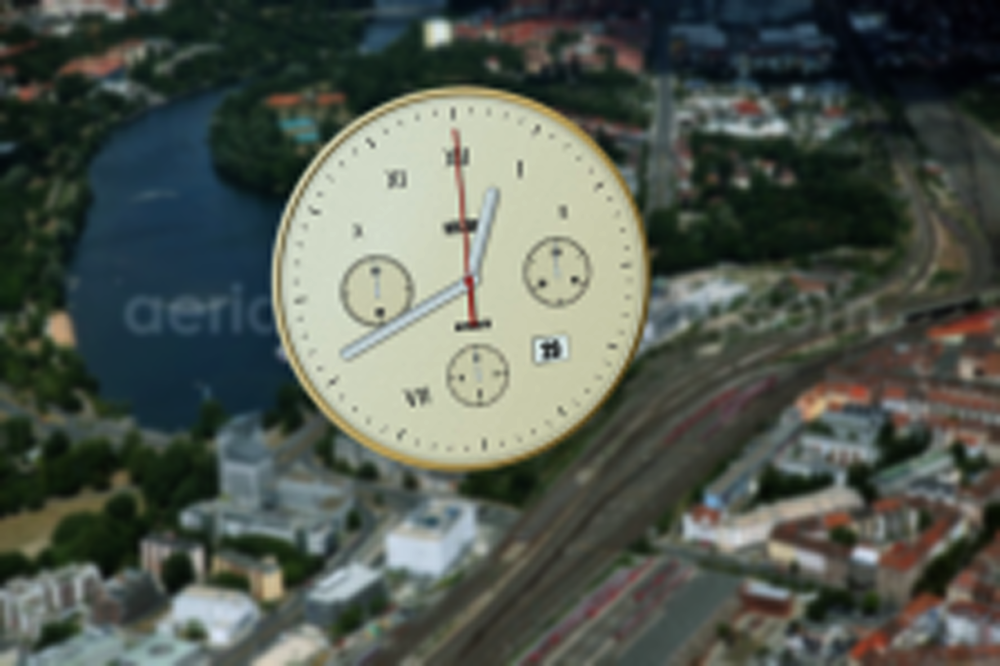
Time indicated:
12 h 41 min
